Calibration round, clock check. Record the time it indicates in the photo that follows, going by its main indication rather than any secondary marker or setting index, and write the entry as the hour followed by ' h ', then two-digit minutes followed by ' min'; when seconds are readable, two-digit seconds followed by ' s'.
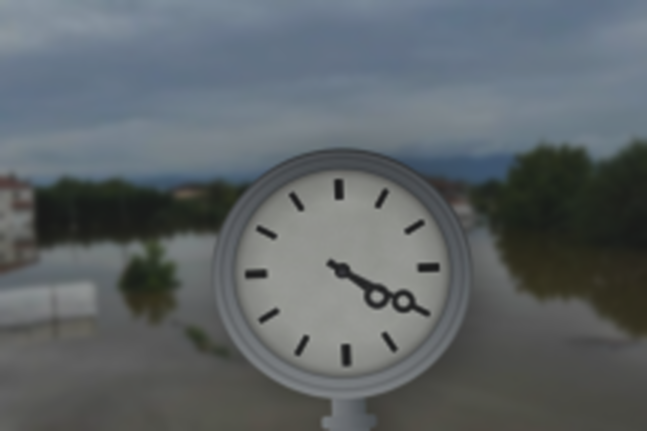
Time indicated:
4 h 20 min
